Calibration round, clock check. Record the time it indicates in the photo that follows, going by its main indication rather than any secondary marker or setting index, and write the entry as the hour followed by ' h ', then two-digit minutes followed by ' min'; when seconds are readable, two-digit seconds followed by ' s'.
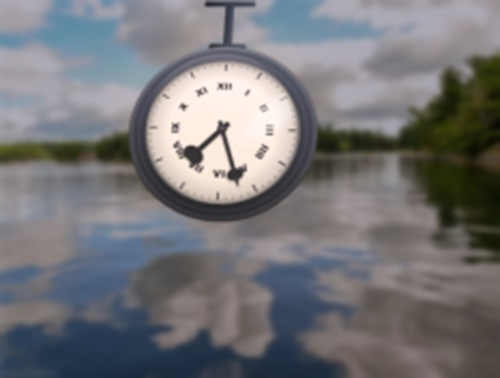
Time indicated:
7 h 27 min
